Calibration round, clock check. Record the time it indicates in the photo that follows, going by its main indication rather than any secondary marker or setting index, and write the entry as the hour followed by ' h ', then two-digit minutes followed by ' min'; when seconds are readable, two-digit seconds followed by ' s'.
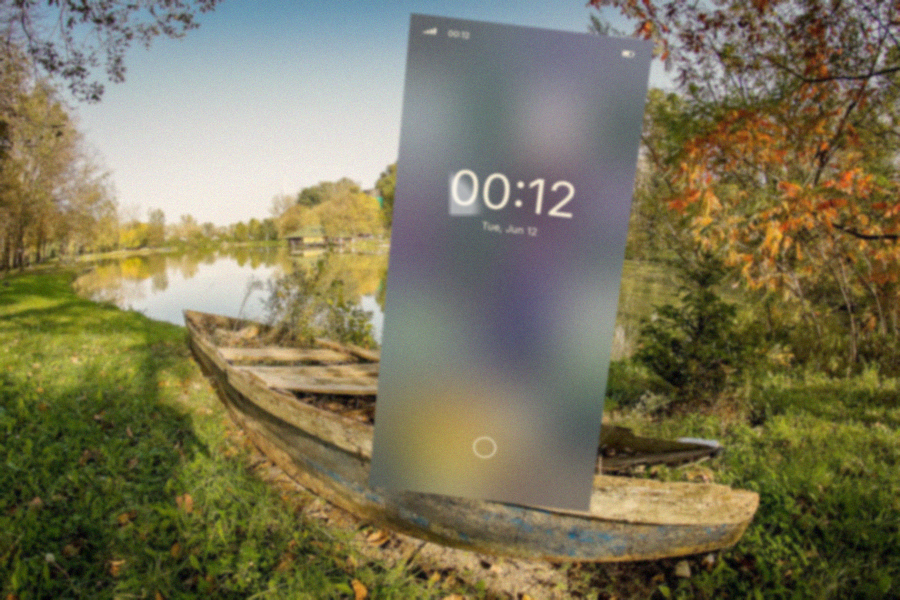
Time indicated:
0 h 12 min
